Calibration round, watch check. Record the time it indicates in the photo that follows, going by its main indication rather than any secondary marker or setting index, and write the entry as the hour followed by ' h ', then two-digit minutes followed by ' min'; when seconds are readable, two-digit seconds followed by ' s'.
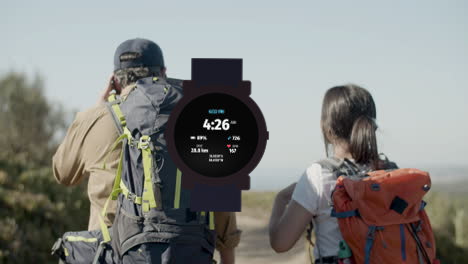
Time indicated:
4 h 26 min
